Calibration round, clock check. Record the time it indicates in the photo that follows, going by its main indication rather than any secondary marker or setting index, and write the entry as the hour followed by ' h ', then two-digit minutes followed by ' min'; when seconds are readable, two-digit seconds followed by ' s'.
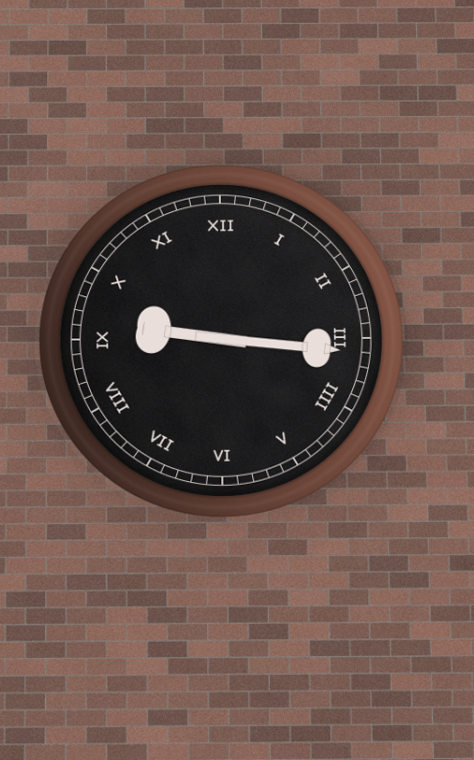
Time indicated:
9 h 16 min
